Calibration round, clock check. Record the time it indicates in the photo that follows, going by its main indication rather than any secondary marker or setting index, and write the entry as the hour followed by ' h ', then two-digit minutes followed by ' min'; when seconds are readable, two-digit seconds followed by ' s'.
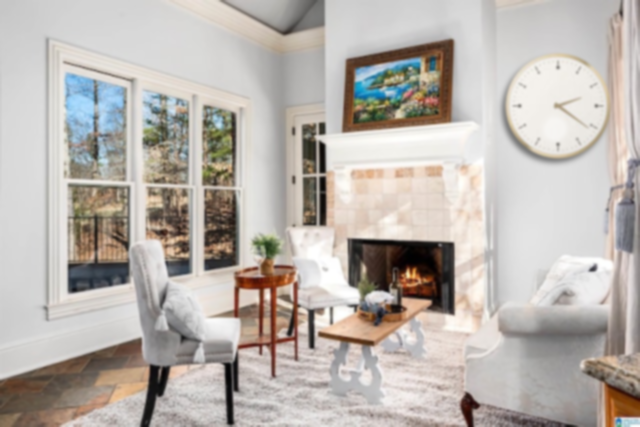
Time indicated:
2 h 21 min
